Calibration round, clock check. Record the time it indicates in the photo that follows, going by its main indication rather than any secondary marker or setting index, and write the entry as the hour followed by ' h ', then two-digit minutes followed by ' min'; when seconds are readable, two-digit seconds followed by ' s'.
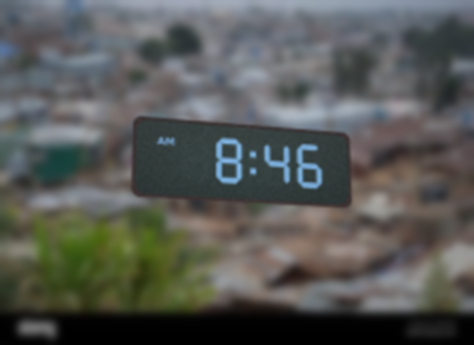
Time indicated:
8 h 46 min
